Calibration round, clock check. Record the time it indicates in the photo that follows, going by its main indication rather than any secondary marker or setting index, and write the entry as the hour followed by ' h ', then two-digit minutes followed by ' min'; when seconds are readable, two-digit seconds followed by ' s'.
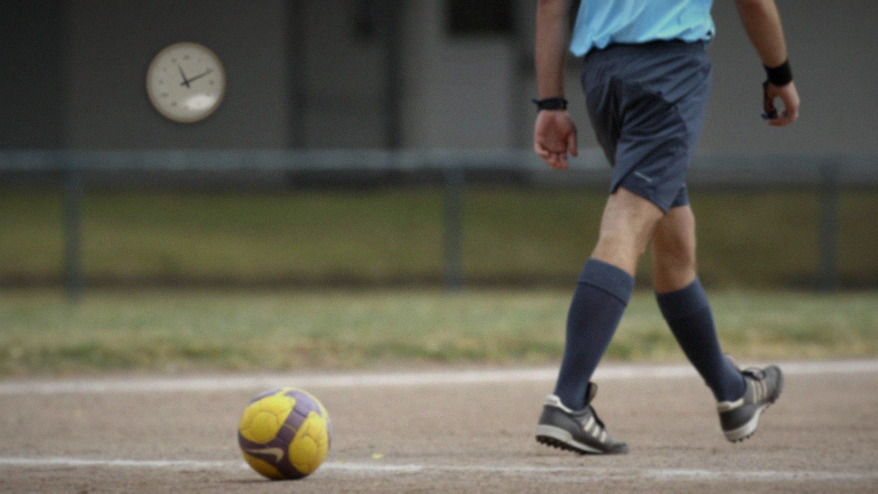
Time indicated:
11 h 11 min
